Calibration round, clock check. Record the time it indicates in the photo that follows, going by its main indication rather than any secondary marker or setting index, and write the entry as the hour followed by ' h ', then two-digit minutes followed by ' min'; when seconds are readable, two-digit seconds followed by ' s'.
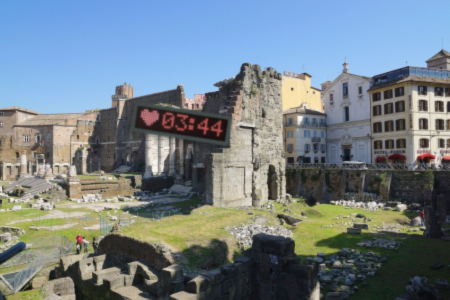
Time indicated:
3 h 44 min
